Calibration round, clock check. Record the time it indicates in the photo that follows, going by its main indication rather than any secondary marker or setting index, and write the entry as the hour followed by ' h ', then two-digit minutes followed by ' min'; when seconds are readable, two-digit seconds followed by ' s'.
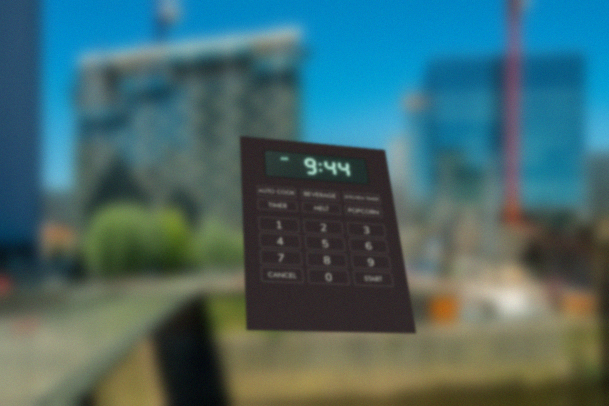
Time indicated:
9 h 44 min
